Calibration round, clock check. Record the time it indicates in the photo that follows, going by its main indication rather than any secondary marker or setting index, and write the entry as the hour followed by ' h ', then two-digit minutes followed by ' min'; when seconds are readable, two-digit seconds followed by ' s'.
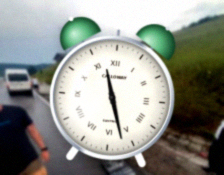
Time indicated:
11 h 27 min
